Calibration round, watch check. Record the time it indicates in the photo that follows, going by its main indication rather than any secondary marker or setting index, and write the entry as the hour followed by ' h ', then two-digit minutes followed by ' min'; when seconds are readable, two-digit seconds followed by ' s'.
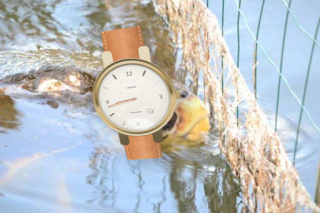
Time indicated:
8 h 43 min
